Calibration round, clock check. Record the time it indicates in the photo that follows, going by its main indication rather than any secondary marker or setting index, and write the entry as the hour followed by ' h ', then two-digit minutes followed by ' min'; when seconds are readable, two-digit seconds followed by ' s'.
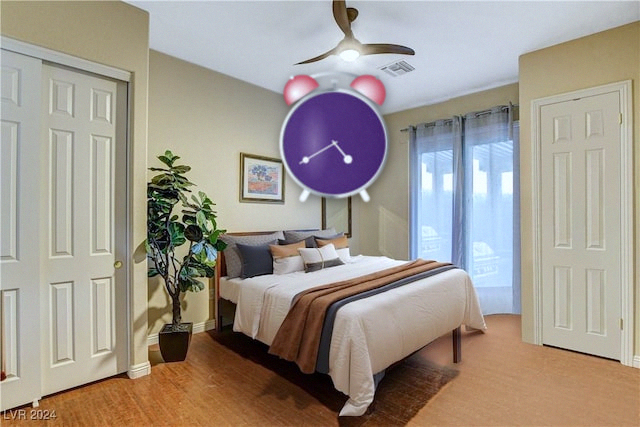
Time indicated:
4 h 40 min
